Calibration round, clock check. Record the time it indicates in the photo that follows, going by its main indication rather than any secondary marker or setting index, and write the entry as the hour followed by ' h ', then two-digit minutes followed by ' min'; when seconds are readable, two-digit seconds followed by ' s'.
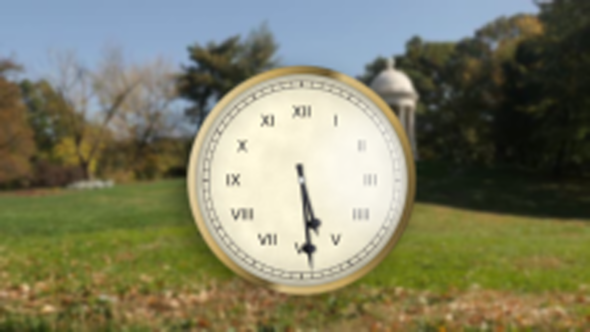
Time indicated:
5 h 29 min
